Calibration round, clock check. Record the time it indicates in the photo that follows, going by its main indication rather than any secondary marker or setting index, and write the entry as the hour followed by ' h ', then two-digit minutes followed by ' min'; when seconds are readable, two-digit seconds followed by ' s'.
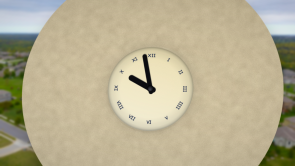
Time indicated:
9 h 58 min
